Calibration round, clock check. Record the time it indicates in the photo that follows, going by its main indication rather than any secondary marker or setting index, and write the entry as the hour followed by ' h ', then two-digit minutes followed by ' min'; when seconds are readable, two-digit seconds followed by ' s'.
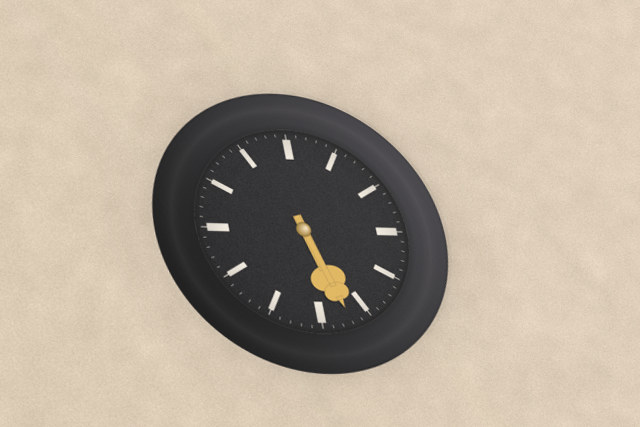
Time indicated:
5 h 27 min
